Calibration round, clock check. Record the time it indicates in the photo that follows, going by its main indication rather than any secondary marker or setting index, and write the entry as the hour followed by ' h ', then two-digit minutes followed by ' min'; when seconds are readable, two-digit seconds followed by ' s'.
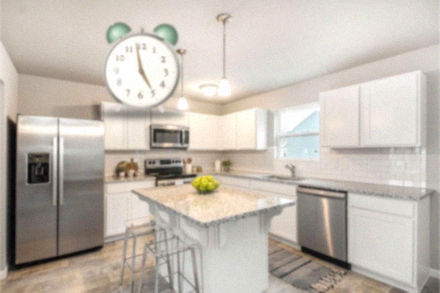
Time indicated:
4 h 58 min
